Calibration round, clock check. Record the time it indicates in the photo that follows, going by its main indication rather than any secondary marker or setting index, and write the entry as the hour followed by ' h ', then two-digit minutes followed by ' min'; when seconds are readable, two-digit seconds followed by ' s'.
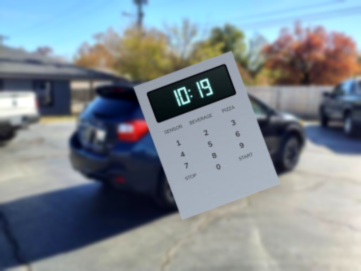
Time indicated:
10 h 19 min
